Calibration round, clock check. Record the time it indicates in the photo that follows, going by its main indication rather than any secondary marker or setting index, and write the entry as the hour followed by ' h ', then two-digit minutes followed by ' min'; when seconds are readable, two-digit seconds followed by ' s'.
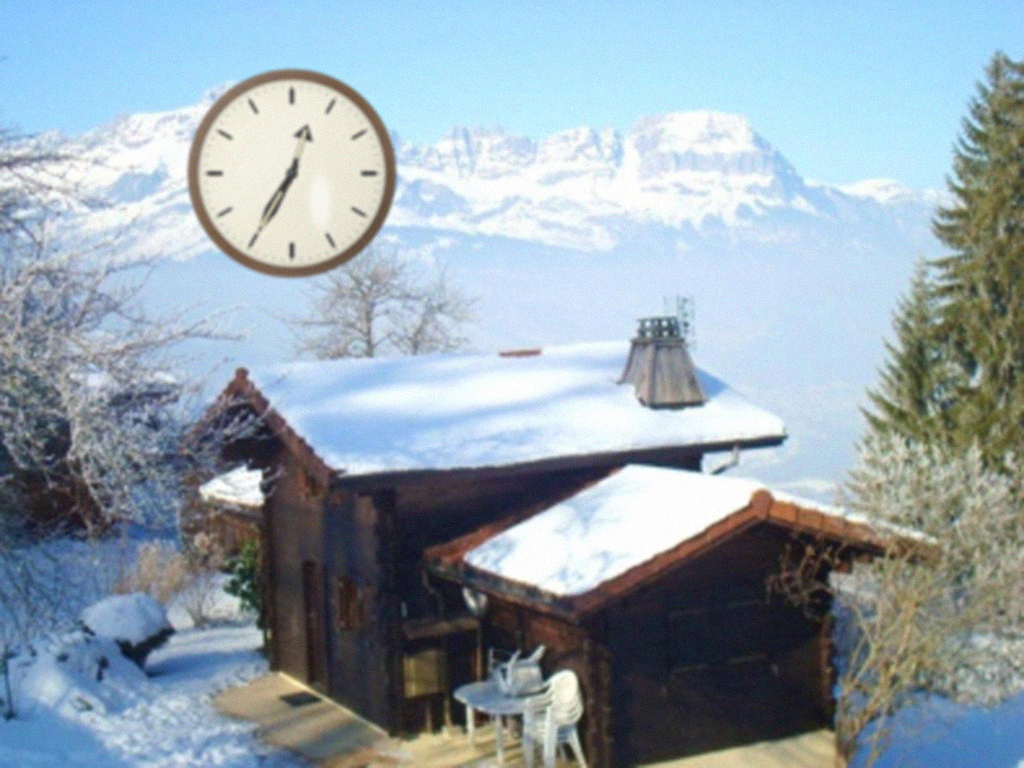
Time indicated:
12 h 35 min
